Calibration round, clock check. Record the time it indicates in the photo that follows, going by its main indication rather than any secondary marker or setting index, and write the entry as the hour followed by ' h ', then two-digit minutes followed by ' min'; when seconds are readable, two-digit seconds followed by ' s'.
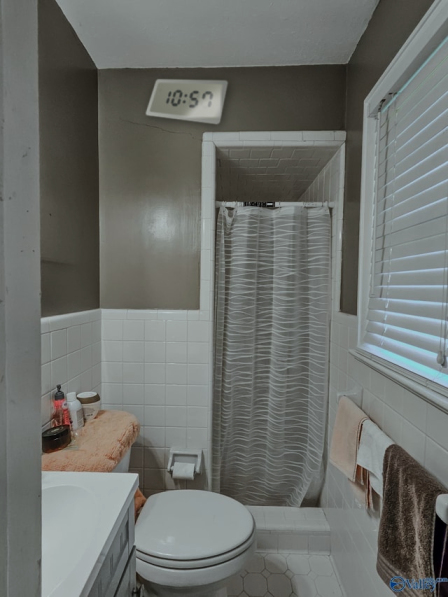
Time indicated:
10 h 57 min
